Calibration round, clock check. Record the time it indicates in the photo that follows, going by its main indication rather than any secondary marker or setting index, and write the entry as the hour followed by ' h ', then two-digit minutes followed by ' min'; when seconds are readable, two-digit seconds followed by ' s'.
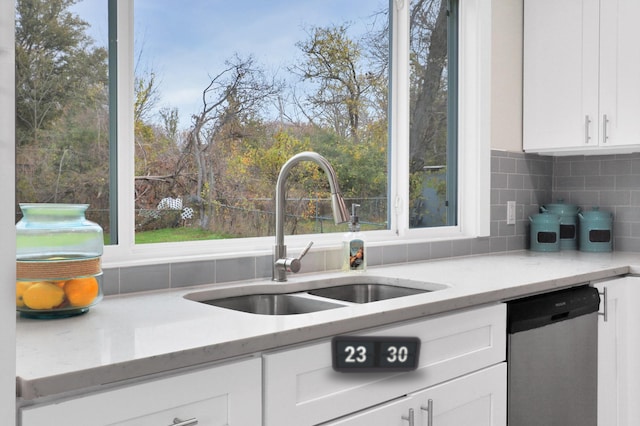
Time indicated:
23 h 30 min
